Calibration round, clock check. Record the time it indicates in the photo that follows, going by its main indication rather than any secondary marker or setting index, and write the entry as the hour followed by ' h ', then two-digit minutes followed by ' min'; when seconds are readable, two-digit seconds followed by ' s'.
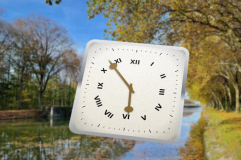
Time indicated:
5 h 53 min
